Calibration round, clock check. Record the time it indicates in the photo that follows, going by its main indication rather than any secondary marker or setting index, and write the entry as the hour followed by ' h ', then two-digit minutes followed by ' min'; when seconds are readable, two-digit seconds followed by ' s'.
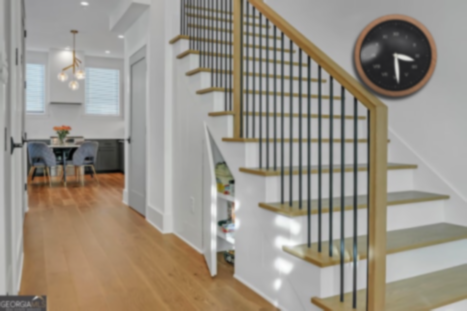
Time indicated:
3 h 29 min
